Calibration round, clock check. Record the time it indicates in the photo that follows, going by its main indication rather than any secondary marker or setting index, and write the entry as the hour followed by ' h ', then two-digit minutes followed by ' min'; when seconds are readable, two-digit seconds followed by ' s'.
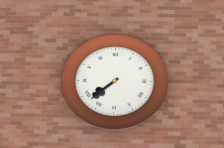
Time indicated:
7 h 38 min
